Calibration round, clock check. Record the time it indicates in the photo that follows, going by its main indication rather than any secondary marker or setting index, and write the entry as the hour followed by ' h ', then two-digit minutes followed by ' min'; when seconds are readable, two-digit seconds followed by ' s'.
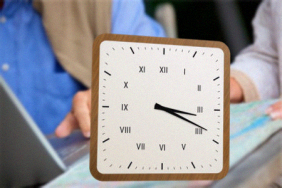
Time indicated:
3 h 19 min
